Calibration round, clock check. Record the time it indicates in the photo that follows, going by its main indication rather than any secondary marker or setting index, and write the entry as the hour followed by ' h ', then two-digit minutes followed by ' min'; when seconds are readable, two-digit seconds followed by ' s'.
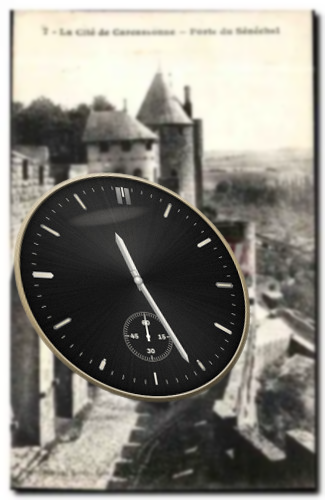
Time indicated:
11 h 26 min
